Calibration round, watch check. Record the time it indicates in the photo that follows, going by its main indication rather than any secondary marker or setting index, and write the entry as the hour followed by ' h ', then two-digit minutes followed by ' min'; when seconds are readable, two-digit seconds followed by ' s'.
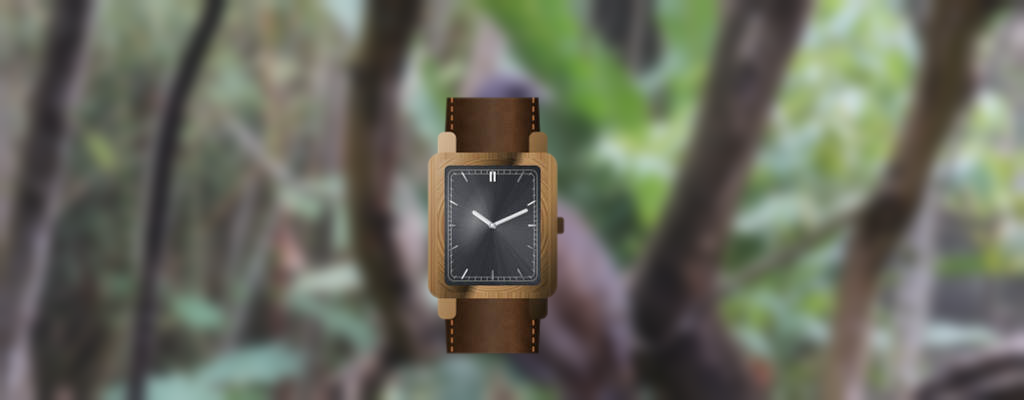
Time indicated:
10 h 11 min
